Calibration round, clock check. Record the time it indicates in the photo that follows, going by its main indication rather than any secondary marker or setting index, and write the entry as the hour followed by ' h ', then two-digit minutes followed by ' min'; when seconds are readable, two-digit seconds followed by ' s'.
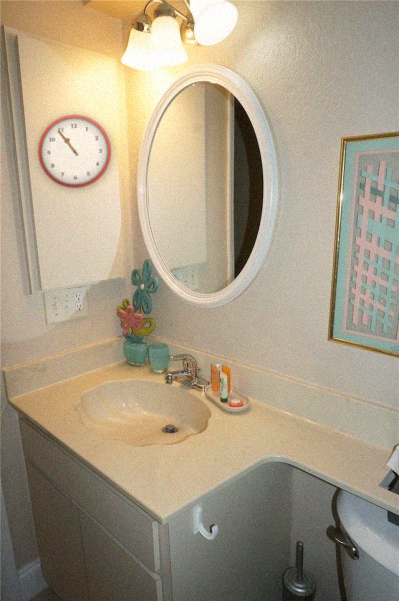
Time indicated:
10 h 54 min
